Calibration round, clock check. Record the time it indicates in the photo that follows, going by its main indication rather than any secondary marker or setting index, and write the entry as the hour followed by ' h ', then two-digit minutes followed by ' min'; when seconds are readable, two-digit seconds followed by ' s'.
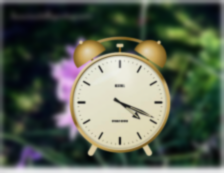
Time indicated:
4 h 19 min
